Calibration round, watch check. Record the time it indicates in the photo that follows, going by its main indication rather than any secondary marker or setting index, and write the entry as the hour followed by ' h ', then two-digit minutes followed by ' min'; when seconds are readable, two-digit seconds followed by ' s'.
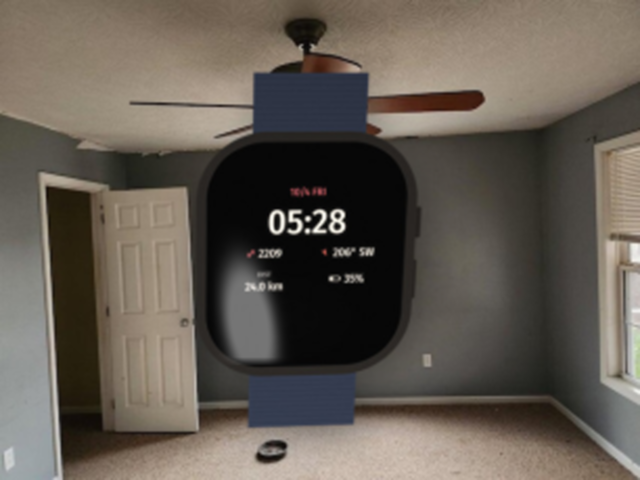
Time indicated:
5 h 28 min
